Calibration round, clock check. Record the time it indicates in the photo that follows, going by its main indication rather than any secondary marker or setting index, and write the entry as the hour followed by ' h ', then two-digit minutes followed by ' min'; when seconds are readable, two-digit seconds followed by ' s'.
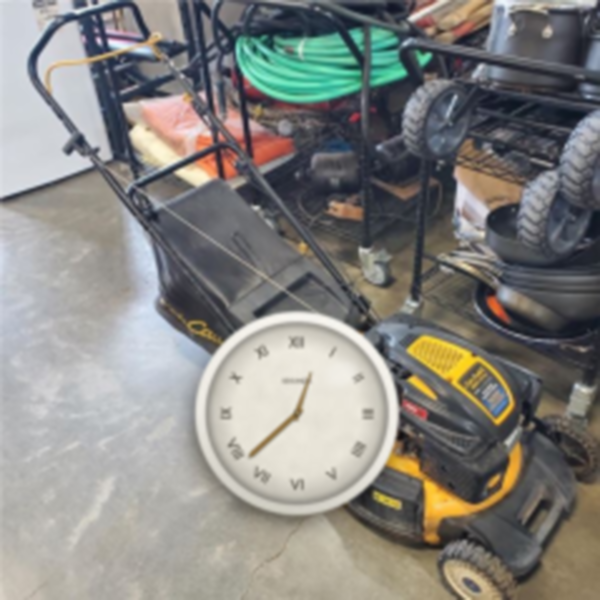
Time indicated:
12 h 38 min
